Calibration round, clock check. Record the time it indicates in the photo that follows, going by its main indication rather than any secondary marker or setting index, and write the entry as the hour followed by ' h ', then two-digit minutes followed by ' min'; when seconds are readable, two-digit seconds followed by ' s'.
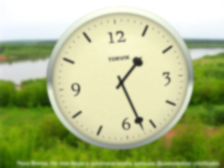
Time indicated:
1 h 27 min
